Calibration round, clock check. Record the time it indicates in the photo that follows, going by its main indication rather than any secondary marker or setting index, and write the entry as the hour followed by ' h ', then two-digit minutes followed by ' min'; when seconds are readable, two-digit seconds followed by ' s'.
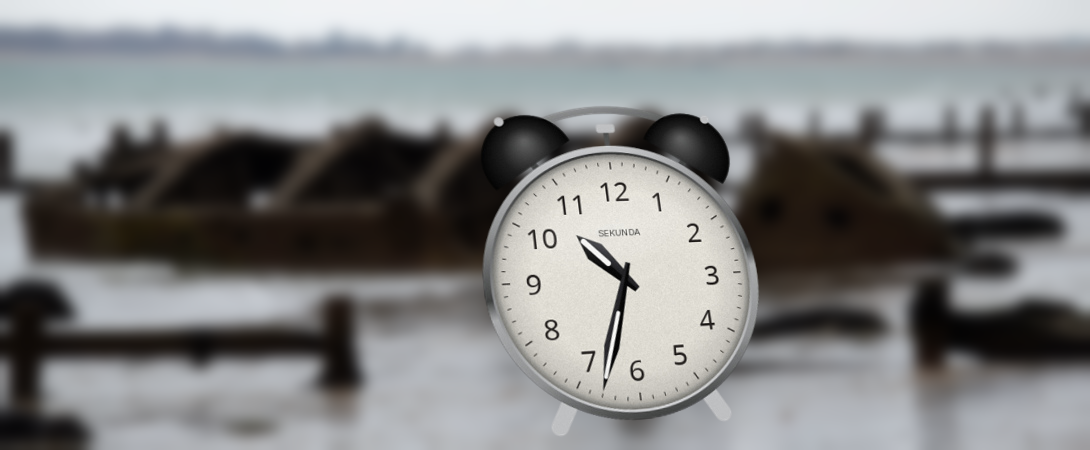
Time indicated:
10 h 33 min
